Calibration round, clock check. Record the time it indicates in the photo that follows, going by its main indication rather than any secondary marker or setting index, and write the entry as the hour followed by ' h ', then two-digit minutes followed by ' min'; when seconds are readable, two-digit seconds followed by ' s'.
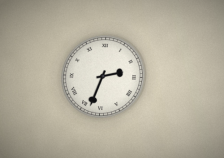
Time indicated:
2 h 33 min
